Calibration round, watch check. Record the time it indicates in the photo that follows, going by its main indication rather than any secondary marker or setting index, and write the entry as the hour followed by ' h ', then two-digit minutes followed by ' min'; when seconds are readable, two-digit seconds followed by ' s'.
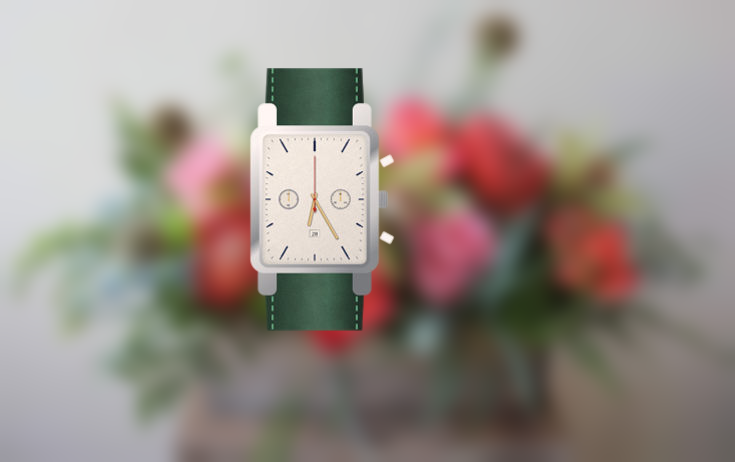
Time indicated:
6 h 25 min
